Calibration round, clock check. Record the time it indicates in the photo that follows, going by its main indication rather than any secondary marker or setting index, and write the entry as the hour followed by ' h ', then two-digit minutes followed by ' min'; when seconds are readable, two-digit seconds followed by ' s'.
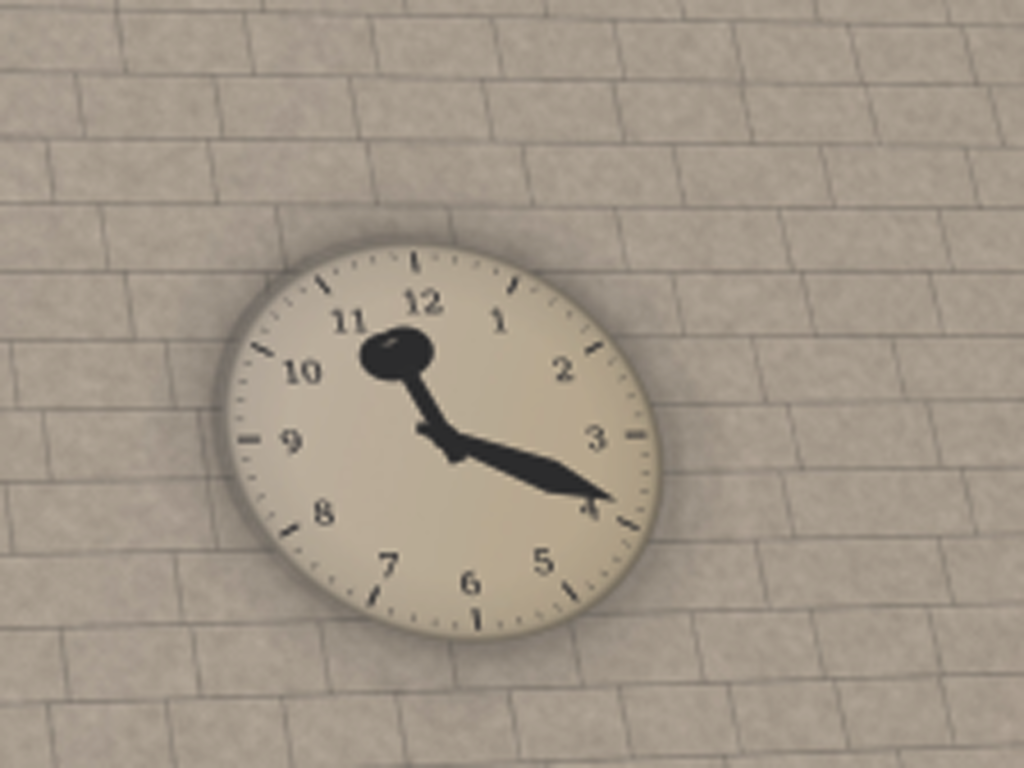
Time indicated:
11 h 19 min
